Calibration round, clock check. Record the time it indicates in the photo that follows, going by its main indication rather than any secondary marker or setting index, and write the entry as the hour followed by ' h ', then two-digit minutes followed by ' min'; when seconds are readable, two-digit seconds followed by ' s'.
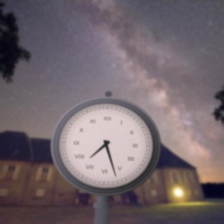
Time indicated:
7 h 27 min
